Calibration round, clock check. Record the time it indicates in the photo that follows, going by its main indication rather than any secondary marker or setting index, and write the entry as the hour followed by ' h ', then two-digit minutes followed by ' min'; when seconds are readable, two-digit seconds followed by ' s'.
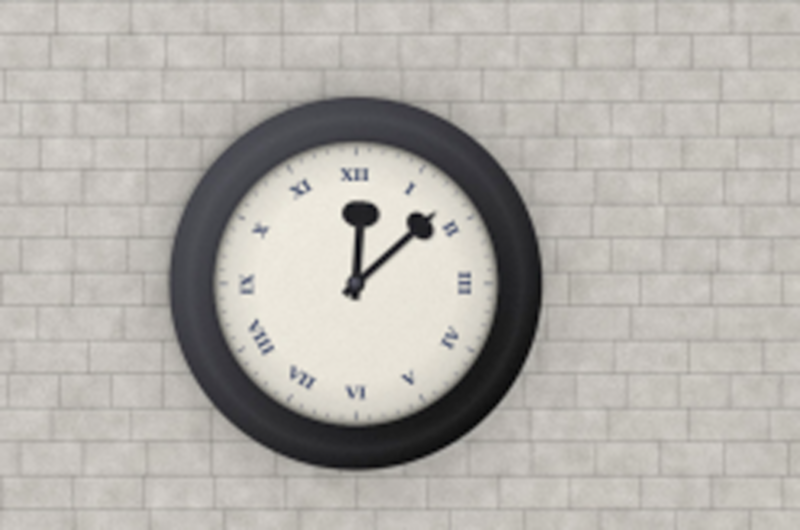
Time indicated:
12 h 08 min
